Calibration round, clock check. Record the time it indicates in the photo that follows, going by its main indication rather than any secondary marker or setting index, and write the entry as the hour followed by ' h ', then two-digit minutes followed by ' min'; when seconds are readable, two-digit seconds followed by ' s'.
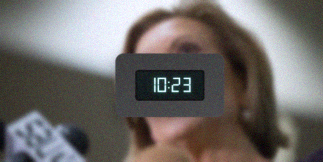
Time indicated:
10 h 23 min
